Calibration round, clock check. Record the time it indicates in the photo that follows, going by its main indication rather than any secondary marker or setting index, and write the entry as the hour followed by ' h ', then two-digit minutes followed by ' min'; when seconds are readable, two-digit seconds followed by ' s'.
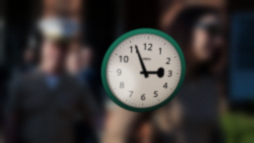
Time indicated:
2 h 56 min
